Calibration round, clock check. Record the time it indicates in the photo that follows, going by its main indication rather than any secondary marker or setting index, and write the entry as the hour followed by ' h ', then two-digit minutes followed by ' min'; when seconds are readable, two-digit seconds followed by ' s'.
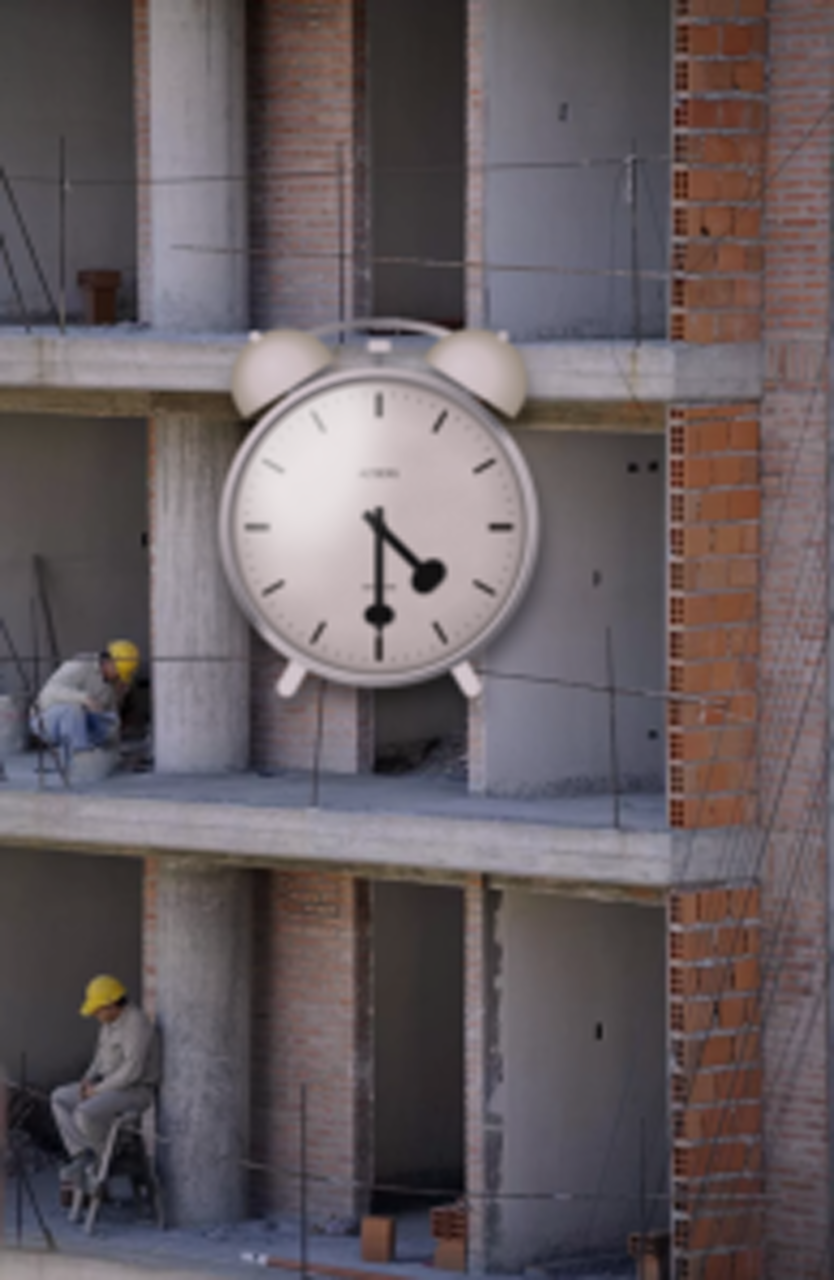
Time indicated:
4 h 30 min
